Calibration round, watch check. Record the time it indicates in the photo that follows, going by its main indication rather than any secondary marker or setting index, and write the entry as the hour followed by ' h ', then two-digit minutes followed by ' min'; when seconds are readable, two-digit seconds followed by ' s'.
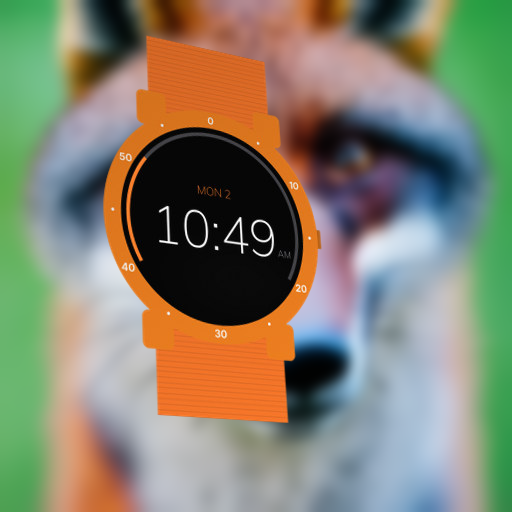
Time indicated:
10 h 49 min
